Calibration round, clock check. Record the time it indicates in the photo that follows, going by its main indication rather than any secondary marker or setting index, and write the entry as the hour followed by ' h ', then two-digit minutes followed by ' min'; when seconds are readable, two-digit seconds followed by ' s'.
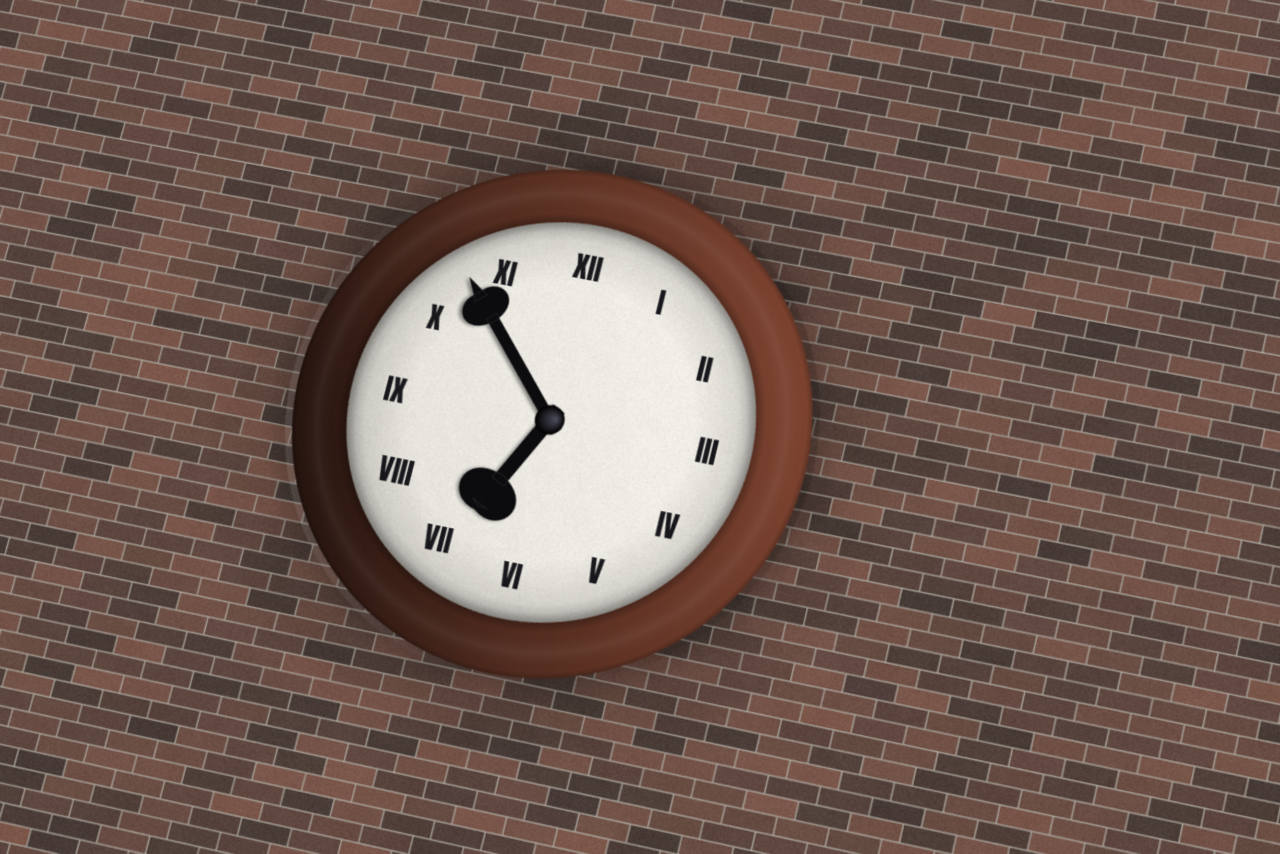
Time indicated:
6 h 53 min
